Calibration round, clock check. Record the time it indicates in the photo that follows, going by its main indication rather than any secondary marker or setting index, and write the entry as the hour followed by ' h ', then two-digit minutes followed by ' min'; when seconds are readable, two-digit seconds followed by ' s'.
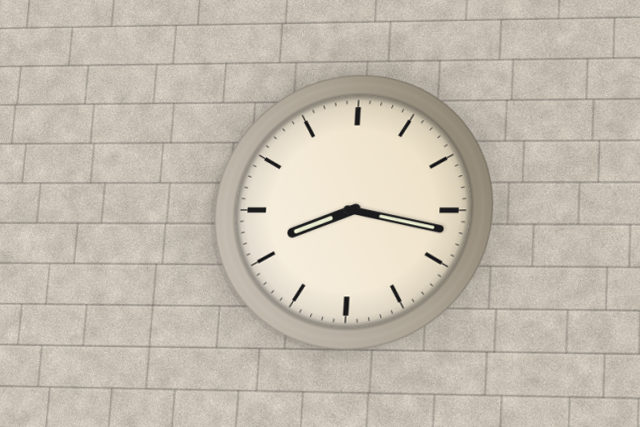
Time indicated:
8 h 17 min
